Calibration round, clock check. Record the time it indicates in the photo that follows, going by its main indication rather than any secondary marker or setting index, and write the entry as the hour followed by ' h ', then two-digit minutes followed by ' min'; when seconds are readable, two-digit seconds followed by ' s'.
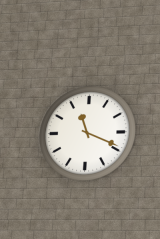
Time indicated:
11 h 19 min
